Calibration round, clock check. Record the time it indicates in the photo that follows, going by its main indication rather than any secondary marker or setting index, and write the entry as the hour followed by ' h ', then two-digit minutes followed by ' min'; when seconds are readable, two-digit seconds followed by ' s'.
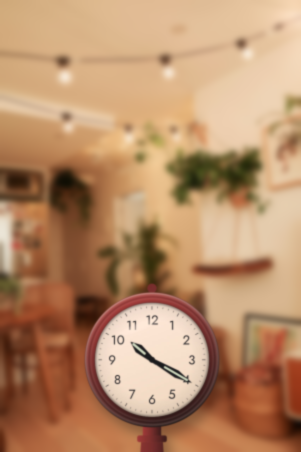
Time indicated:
10 h 20 min
